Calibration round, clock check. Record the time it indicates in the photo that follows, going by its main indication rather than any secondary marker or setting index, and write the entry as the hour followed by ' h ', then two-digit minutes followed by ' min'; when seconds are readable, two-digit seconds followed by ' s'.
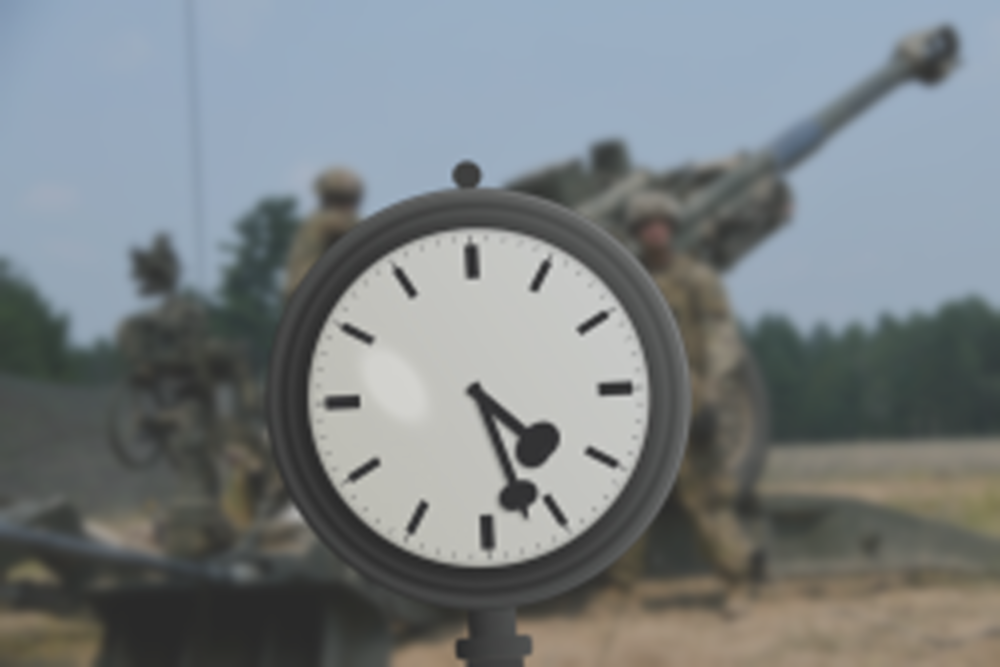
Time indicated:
4 h 27 min
